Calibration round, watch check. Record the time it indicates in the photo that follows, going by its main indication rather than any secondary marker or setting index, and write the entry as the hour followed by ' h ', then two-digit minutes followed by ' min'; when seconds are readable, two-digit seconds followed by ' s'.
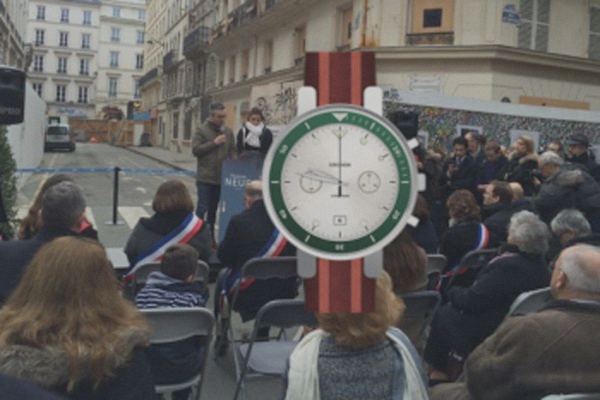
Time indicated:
9 h 47 min
